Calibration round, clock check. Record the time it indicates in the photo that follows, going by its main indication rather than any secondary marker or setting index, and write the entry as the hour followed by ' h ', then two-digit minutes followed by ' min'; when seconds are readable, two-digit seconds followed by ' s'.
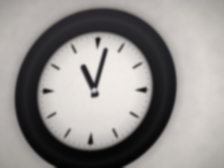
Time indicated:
11 h 02 min
